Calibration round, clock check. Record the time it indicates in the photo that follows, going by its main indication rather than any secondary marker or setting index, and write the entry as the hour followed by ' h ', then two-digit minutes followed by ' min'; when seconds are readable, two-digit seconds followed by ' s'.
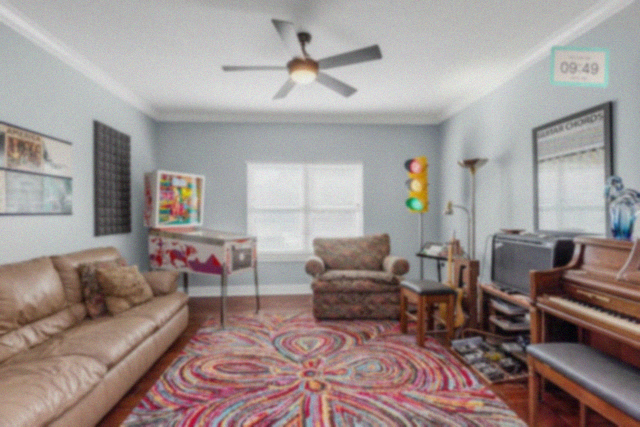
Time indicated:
9 h 49 min
